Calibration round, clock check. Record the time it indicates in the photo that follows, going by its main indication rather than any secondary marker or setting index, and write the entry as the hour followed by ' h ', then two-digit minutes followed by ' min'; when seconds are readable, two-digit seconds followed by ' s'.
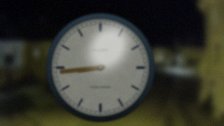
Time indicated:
8 h 44 min
